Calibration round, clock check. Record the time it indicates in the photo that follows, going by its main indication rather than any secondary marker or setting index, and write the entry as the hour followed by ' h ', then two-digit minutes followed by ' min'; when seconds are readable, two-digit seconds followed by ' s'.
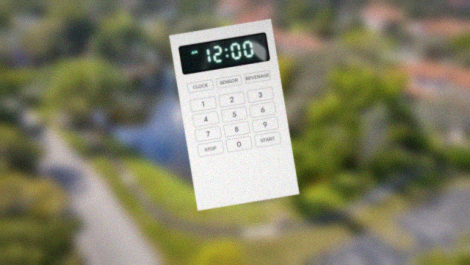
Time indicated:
12 h 00 min
